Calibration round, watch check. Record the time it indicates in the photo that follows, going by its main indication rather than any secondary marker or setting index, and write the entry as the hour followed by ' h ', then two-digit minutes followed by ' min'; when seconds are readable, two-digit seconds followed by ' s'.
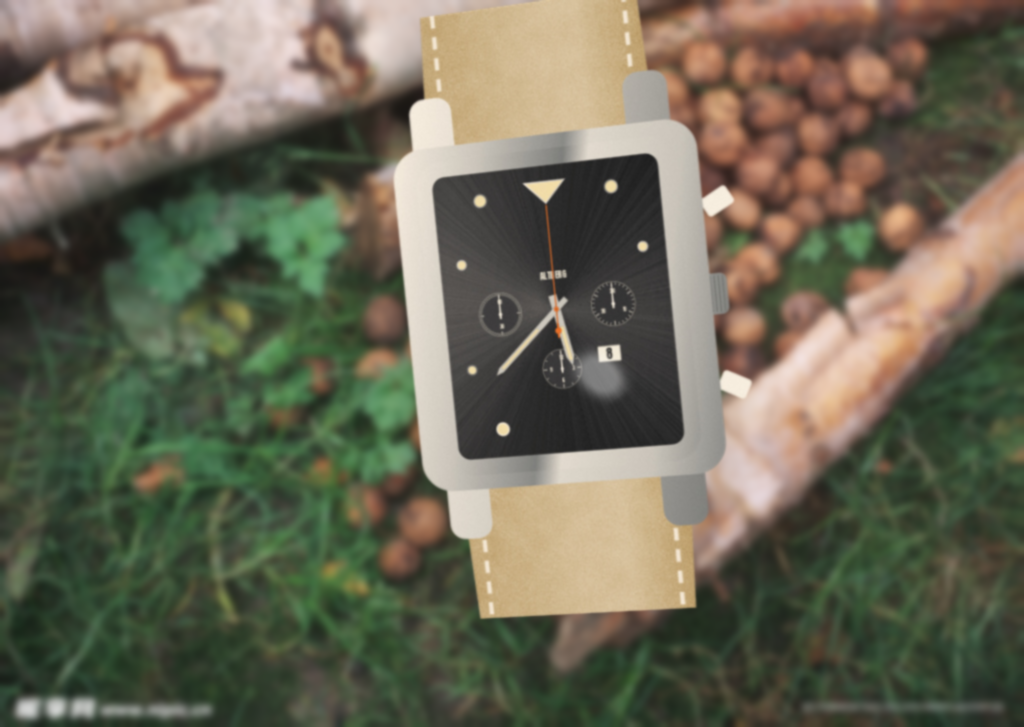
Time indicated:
5 h 38 min
